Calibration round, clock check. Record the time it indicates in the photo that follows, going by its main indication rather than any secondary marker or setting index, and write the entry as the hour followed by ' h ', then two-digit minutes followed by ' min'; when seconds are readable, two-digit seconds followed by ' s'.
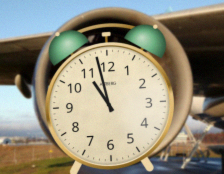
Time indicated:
10 h 58 min
